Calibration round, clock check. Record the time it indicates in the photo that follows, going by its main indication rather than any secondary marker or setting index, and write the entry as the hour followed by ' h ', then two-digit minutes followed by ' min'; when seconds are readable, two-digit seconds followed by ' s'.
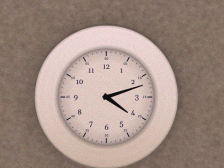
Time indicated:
4 h 12 min
